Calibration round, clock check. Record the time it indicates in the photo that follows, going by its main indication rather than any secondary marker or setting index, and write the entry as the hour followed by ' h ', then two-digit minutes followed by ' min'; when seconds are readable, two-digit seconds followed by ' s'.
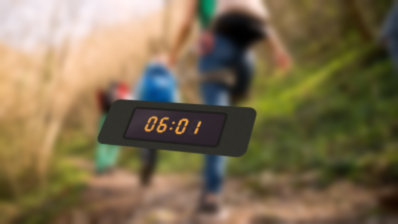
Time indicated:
6 h 01 min
